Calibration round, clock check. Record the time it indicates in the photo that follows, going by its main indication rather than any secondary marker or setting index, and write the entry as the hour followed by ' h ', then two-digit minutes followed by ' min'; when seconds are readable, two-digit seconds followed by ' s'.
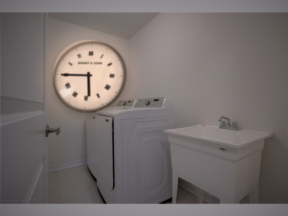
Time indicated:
5 h 45 min
